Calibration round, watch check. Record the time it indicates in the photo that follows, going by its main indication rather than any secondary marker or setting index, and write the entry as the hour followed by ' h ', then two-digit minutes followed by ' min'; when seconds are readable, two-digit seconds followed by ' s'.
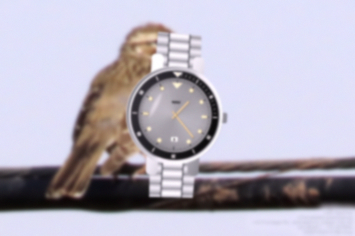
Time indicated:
1 h 23 min
